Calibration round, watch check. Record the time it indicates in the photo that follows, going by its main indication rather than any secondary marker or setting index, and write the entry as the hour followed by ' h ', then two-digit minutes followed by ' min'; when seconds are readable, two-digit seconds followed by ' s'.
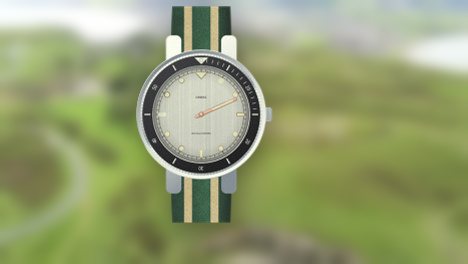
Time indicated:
2 h 11 min
